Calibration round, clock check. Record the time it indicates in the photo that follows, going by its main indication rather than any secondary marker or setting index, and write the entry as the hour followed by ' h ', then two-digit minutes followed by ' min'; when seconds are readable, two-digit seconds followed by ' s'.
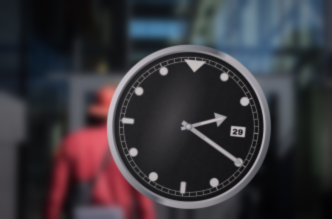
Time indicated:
2 h 20 min
